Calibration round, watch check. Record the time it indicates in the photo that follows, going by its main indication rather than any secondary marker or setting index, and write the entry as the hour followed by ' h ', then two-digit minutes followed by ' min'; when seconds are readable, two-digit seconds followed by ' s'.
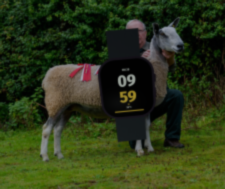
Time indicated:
9 h 59 min
